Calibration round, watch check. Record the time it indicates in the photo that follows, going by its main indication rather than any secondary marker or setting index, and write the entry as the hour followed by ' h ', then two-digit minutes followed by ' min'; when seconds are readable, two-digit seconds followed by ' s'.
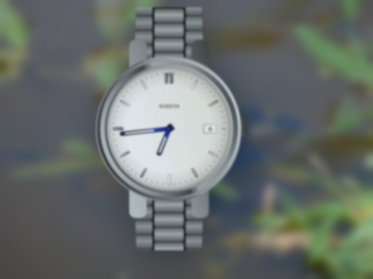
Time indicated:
6 h 44 min
